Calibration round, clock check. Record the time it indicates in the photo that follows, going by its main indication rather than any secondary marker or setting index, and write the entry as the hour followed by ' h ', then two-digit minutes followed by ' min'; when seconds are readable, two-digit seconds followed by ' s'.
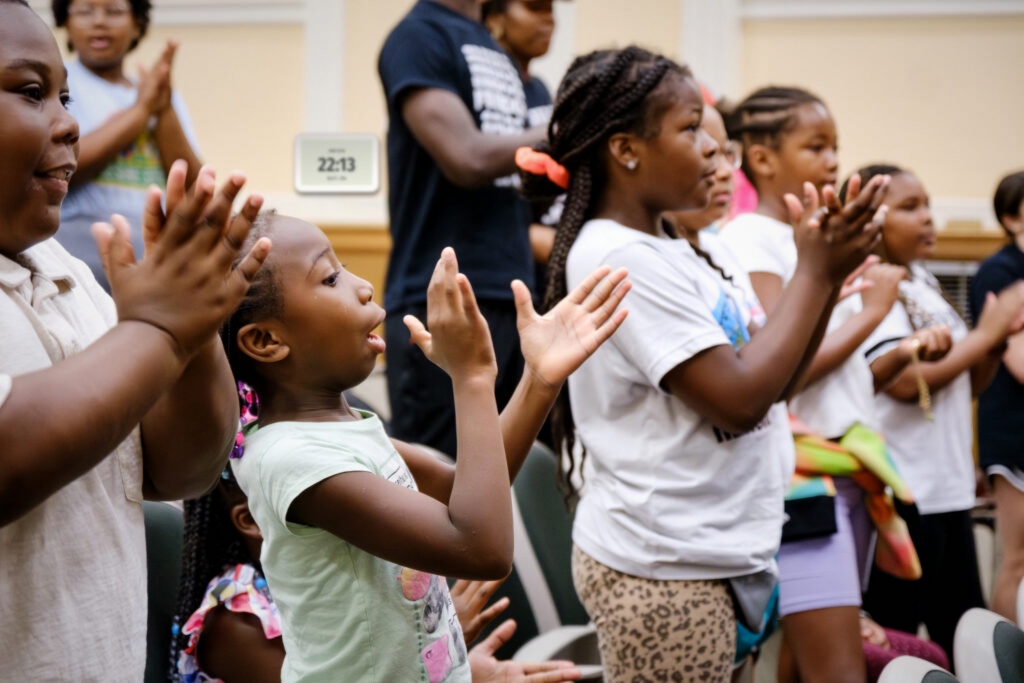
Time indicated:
22 h 13 min
